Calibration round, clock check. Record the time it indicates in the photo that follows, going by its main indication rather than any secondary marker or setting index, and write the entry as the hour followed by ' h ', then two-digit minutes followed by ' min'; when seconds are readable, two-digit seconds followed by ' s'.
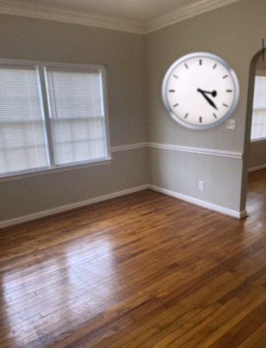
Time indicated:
3 h 23 min
